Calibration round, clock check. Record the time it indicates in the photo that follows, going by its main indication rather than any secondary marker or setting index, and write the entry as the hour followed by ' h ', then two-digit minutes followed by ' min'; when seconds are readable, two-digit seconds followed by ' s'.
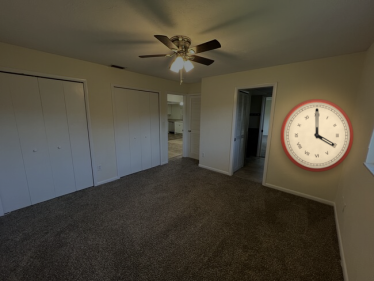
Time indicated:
4 h 00 min
